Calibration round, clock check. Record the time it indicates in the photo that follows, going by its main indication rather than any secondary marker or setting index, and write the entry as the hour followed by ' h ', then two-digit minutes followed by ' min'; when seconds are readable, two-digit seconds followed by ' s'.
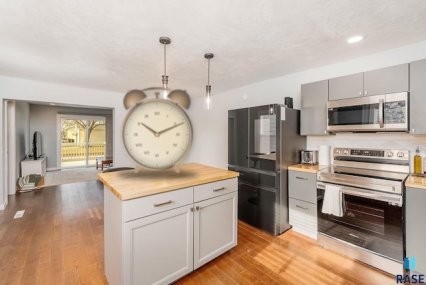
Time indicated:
10 h 11 min
